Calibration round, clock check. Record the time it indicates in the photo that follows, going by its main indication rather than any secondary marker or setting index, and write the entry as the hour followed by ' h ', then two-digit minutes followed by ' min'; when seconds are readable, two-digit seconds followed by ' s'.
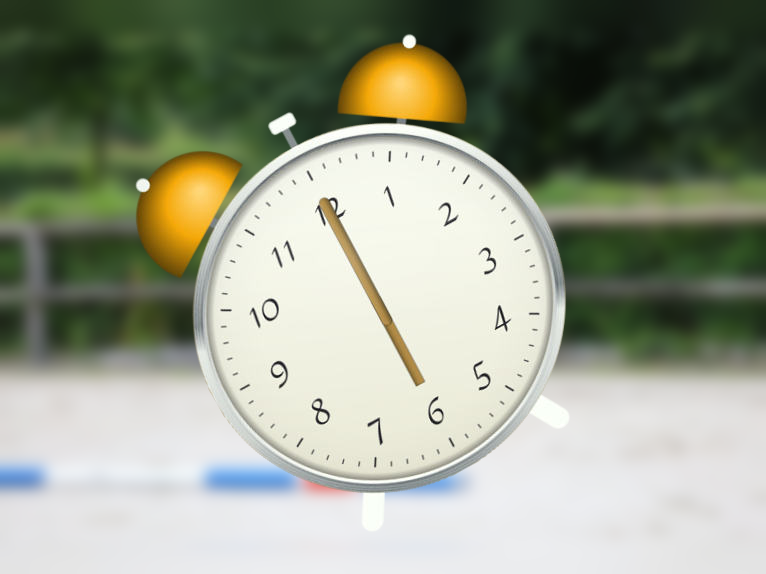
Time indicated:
6 h 00 min
